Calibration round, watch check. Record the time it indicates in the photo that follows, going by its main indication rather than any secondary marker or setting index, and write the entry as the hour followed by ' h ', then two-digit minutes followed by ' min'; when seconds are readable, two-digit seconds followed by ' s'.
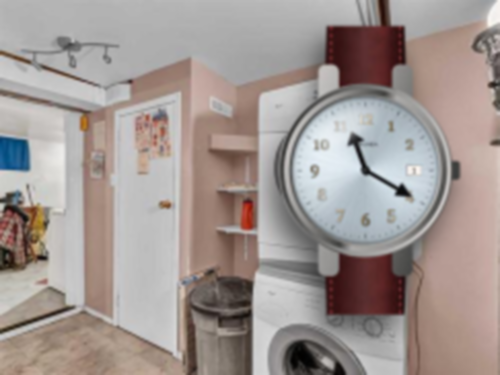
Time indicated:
11 h 20 min
